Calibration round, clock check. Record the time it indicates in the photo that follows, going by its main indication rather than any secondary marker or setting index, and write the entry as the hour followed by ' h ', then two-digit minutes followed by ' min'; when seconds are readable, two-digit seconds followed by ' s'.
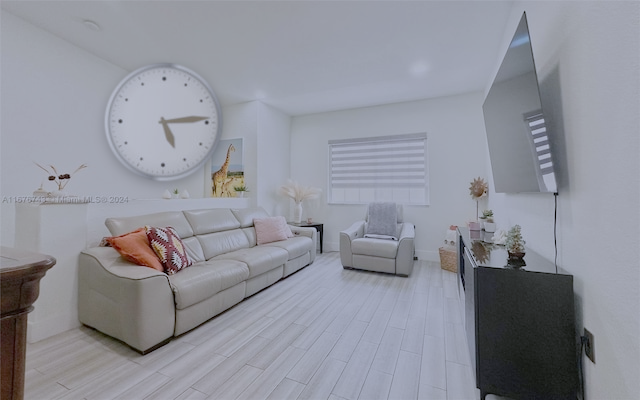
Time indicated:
5 h 14 min
